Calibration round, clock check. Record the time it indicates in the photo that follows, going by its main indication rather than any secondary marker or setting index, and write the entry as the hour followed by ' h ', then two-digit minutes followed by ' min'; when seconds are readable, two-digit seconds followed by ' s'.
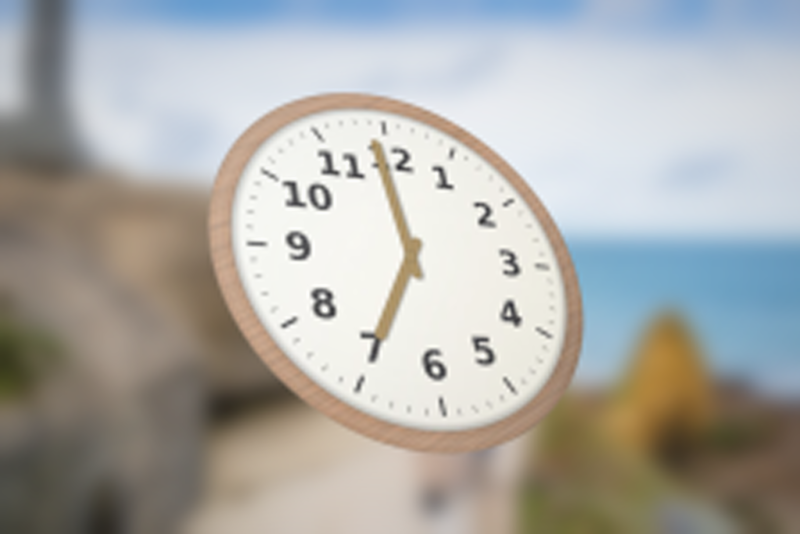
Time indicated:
6 h 59 min
